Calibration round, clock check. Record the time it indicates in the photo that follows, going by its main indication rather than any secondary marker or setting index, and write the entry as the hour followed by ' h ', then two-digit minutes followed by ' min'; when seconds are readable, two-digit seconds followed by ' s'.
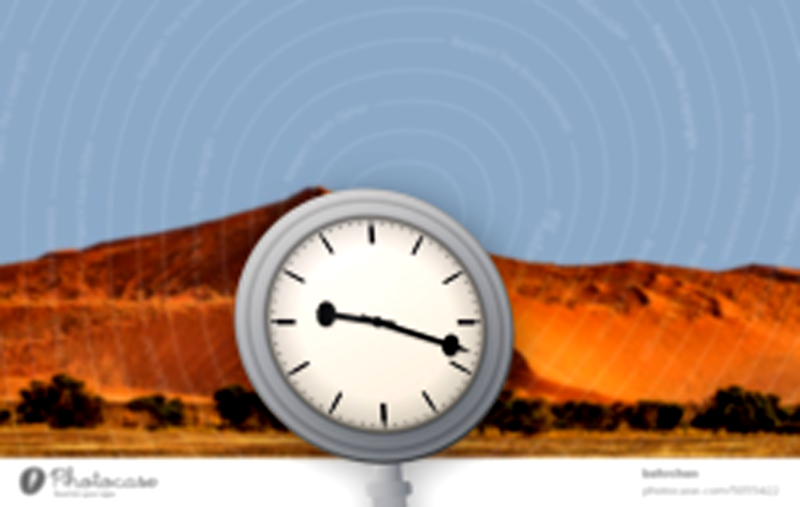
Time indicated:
9 h 18 min
